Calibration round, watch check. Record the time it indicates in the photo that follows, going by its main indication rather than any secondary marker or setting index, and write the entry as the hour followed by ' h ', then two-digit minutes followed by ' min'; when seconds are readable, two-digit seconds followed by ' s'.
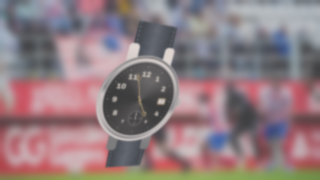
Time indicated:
4 h 57 min
